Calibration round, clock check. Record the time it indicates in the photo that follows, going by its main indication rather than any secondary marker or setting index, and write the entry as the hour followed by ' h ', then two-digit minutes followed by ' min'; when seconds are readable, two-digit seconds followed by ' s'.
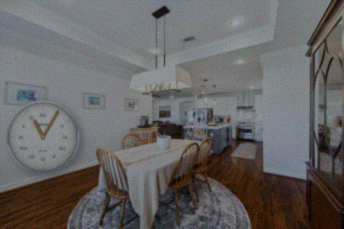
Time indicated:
11 h 05 min
